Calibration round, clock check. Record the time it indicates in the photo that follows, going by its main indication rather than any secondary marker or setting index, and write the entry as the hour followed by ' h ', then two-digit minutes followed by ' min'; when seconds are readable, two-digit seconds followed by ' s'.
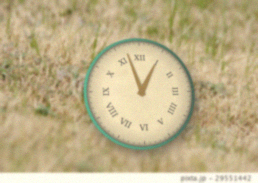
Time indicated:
12 h 57 min
